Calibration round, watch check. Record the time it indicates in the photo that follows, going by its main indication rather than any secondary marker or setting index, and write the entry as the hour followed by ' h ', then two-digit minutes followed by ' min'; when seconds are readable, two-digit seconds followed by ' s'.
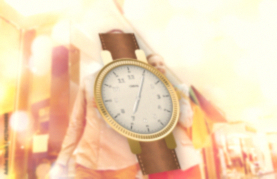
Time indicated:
7 h 05 min
